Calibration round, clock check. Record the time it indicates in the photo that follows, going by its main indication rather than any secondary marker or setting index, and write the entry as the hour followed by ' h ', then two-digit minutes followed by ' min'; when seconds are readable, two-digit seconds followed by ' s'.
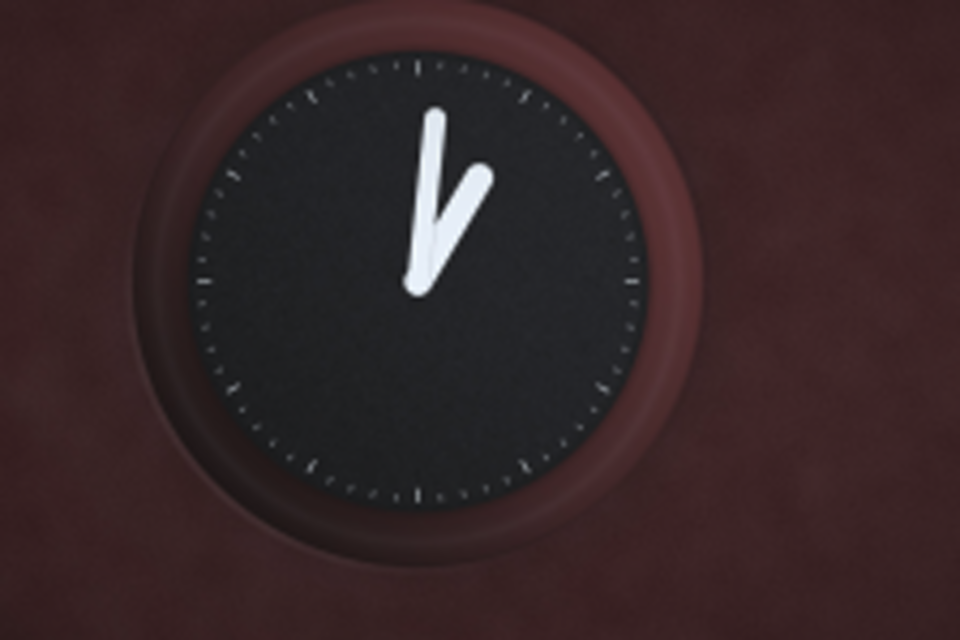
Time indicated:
1 h 01 min
